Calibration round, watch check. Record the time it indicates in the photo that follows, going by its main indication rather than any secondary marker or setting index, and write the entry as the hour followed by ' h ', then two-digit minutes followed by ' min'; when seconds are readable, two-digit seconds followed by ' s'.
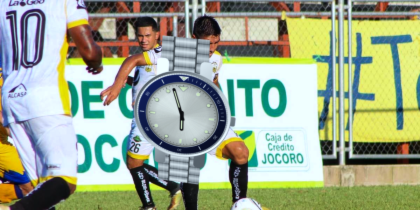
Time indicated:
5 h 57 min
